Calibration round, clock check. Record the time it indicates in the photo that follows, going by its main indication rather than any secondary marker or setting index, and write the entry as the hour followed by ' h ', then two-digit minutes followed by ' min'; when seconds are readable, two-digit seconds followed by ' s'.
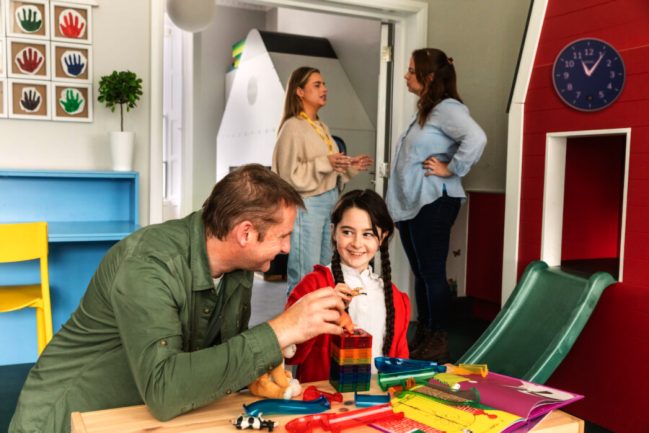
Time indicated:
11 h 06 min
